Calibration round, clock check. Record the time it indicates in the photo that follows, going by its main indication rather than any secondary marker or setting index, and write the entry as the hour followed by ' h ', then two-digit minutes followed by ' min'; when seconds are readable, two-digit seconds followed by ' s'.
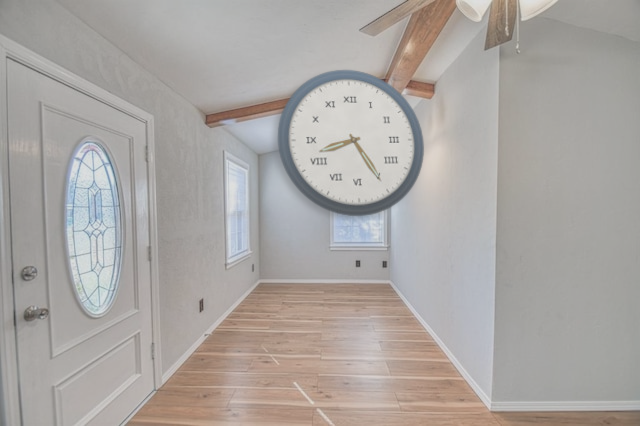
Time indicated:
8 h 25 min
